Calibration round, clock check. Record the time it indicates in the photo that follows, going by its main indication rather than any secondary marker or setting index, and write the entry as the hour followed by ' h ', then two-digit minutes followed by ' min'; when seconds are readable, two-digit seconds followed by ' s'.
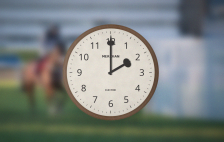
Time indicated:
2 h 00 min
